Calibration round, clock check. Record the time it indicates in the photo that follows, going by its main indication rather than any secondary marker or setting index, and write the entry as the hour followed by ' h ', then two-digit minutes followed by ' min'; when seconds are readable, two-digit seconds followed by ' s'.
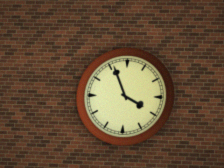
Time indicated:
3 h 56 min
